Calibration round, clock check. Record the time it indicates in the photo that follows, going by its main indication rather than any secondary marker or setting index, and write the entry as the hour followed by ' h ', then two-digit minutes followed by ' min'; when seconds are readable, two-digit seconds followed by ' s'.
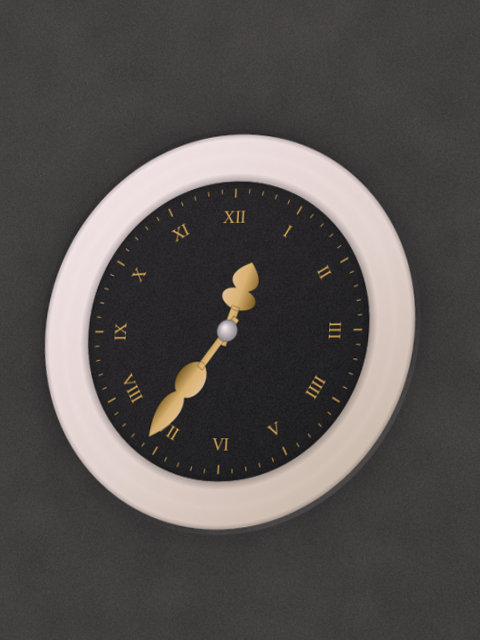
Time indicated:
12 h 36 min
